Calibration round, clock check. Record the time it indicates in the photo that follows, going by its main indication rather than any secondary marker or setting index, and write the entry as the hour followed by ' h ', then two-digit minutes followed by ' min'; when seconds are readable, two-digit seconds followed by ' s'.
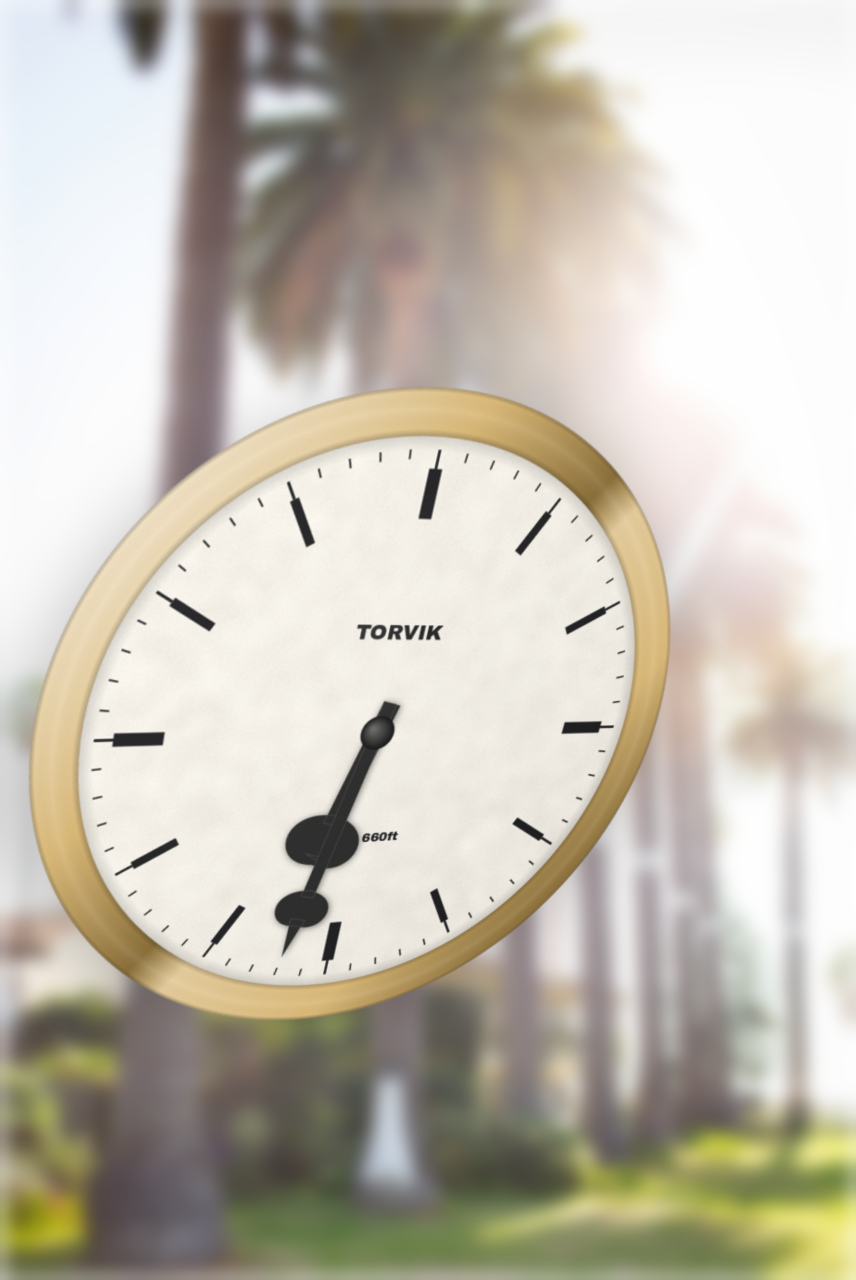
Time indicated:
6 h 32 min
